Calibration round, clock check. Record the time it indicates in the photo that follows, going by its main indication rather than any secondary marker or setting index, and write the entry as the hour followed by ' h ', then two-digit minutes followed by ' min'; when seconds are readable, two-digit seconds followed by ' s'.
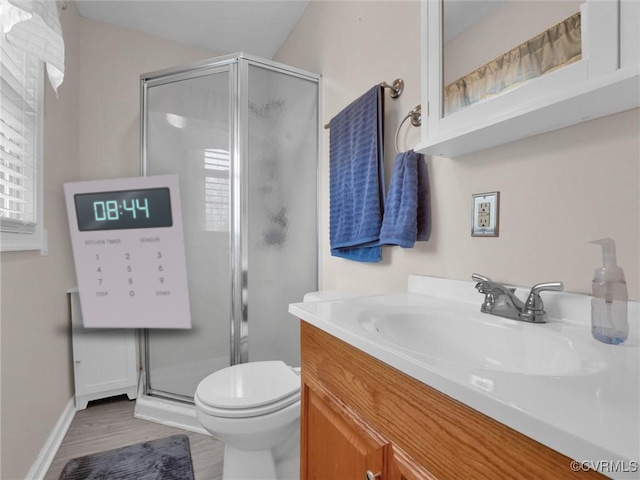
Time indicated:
8 h 44 min
